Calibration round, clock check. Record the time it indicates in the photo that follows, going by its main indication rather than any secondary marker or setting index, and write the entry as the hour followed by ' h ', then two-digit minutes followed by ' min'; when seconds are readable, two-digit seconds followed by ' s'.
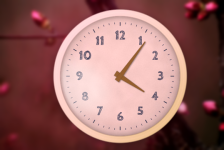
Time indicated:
4 h 06 min
